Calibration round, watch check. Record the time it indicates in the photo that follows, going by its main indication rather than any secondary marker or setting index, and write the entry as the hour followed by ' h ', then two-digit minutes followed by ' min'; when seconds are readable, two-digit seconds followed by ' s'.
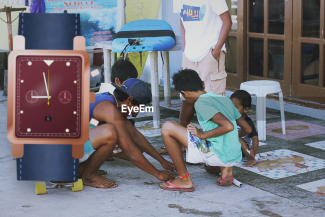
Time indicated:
8 h 58 min
